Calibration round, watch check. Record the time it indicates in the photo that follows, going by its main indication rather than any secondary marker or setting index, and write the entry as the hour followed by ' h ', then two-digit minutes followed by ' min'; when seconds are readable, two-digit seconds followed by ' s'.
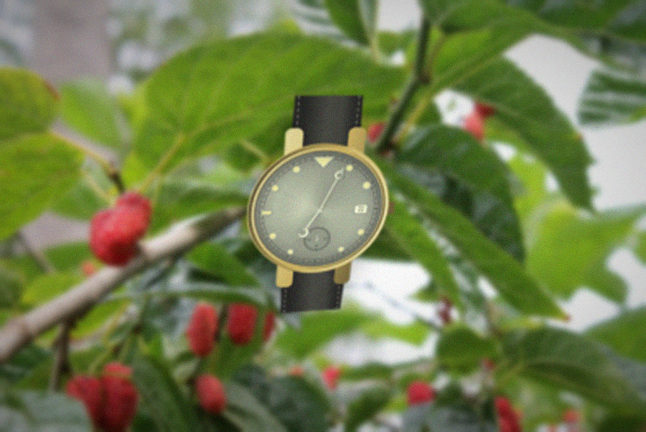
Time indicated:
7 h 04 min
